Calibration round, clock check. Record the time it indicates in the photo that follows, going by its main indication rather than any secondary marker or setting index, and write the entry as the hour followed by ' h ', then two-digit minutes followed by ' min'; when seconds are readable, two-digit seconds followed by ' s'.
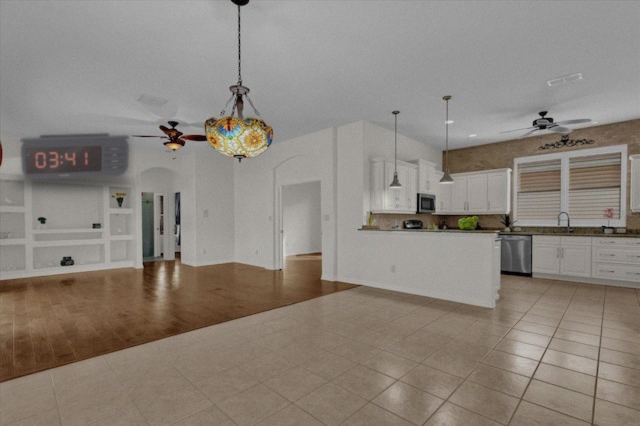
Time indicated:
3 h 41 min
